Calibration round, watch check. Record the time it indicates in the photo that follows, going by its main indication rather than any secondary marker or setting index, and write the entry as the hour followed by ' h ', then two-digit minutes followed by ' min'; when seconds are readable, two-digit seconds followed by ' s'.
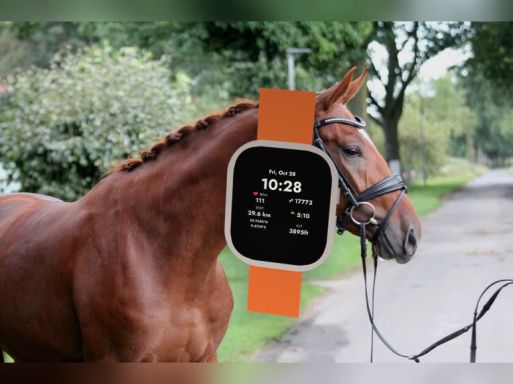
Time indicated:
10 h 28 min
